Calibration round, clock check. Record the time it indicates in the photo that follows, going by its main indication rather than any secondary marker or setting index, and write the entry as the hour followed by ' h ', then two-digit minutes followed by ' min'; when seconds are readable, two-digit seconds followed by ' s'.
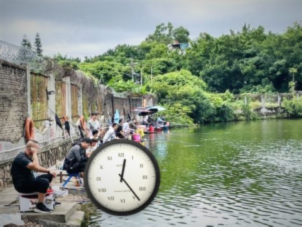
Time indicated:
12 h 24 min
